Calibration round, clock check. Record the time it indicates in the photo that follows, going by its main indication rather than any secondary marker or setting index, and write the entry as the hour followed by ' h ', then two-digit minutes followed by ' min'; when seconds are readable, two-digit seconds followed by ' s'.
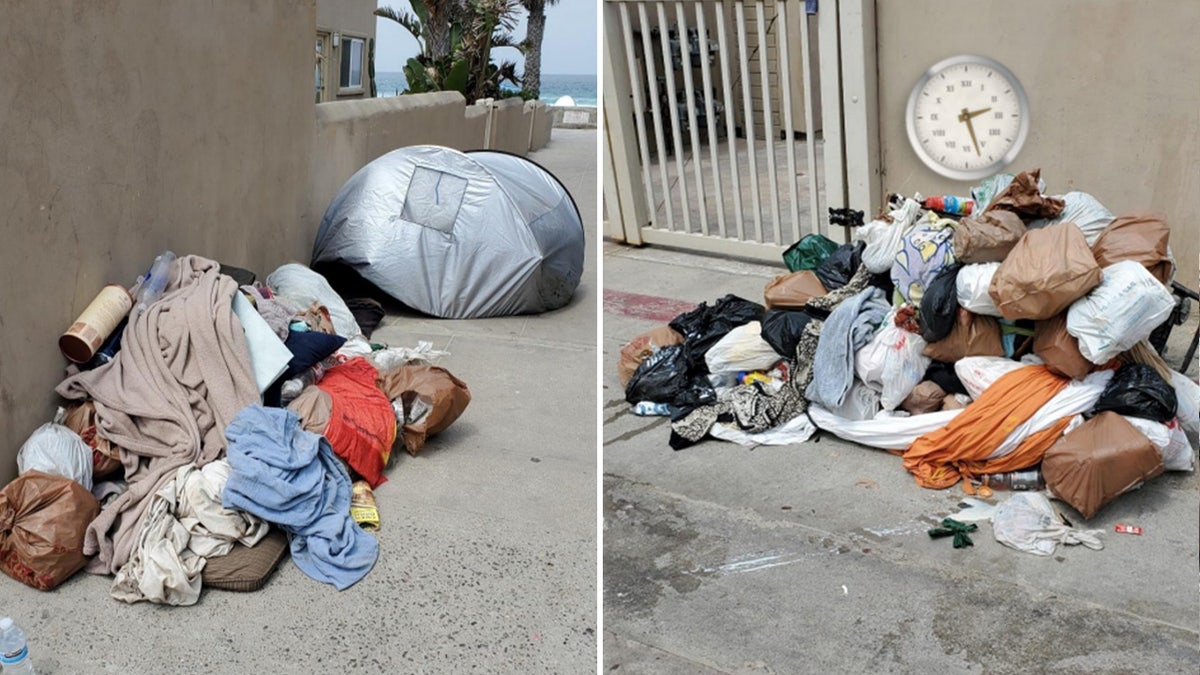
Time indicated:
2 h 27 min
